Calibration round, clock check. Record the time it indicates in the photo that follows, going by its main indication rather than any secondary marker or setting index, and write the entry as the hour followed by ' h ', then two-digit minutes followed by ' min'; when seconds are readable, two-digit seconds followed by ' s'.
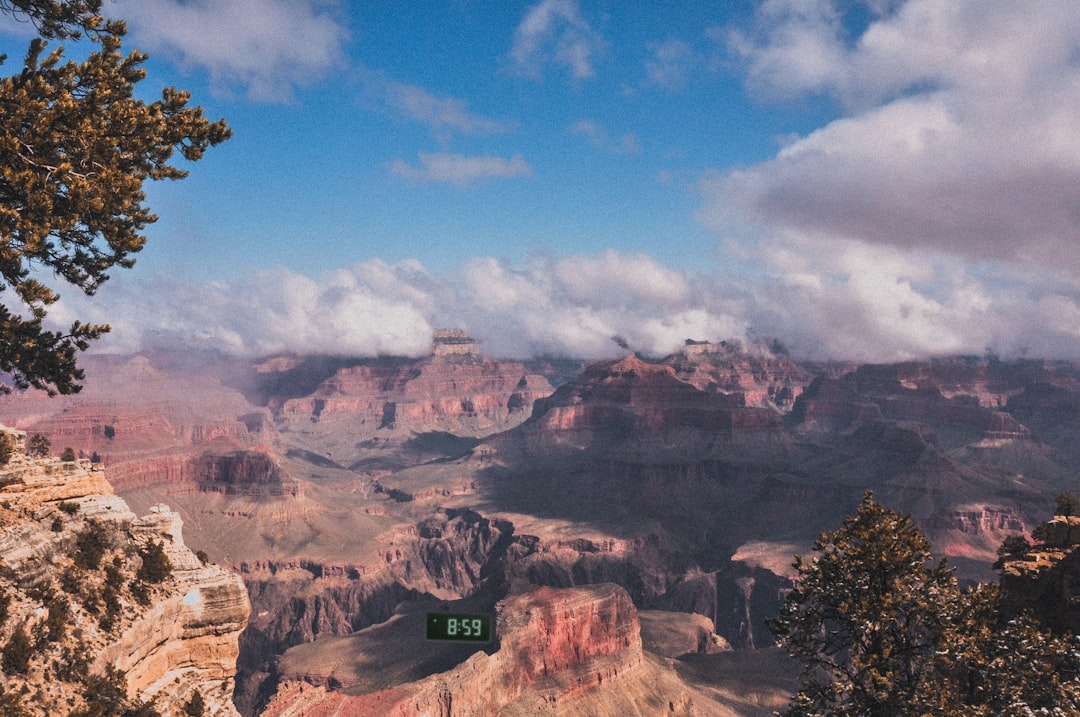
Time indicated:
8 h 59 min
